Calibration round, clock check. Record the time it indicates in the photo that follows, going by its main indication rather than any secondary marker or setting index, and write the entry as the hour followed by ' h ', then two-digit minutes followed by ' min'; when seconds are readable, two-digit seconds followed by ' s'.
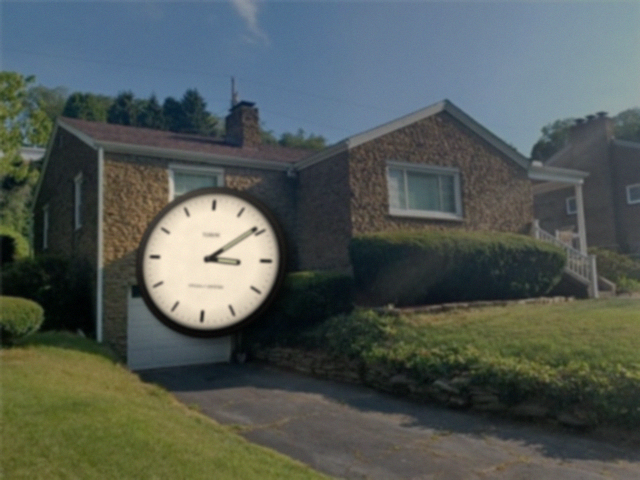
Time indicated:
3 h 09 min
